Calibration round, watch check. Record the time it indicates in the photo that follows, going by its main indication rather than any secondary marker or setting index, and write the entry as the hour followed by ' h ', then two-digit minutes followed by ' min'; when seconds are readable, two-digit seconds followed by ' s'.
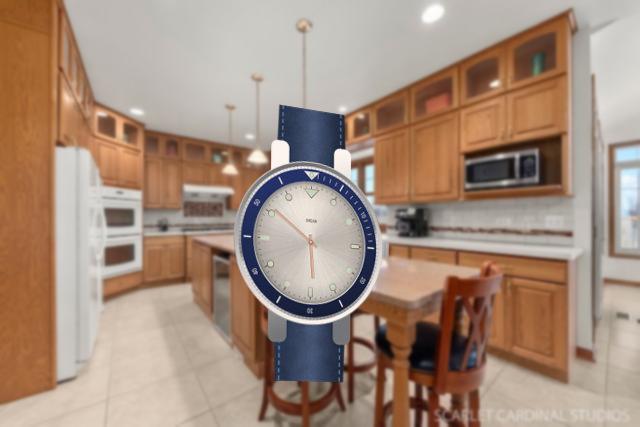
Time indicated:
5 h 51 min
